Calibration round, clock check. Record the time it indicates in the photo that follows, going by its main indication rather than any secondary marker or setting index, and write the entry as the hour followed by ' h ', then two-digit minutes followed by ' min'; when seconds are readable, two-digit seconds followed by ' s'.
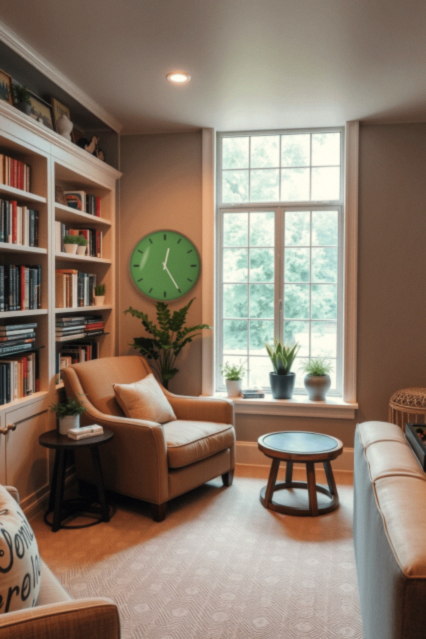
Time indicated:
12 h 25 min
